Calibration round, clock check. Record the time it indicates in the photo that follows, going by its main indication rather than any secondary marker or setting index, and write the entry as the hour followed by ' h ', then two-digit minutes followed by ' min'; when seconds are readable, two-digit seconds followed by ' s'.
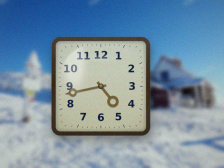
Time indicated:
4 h 43 min
